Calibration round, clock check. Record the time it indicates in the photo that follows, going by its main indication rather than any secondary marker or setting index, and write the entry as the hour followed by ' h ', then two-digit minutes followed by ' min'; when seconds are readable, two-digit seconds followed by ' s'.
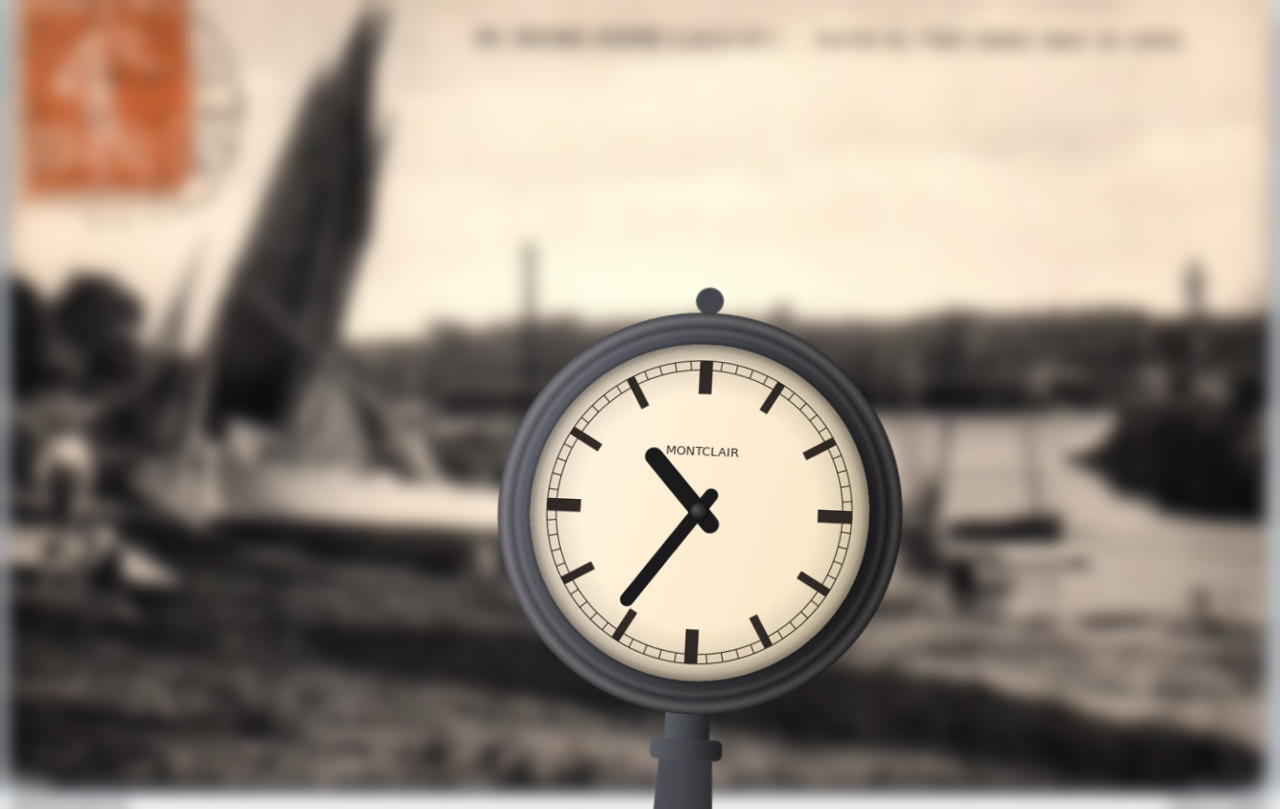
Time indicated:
10 h 36 min
